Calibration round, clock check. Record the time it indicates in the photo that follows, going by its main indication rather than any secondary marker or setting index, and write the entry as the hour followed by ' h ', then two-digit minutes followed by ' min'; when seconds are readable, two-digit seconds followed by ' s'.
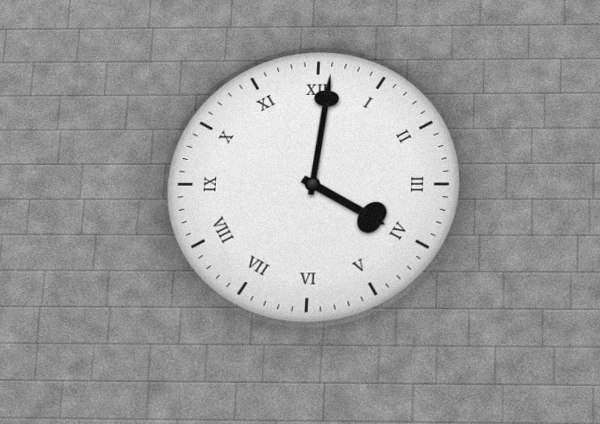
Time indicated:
4 h 01 min
